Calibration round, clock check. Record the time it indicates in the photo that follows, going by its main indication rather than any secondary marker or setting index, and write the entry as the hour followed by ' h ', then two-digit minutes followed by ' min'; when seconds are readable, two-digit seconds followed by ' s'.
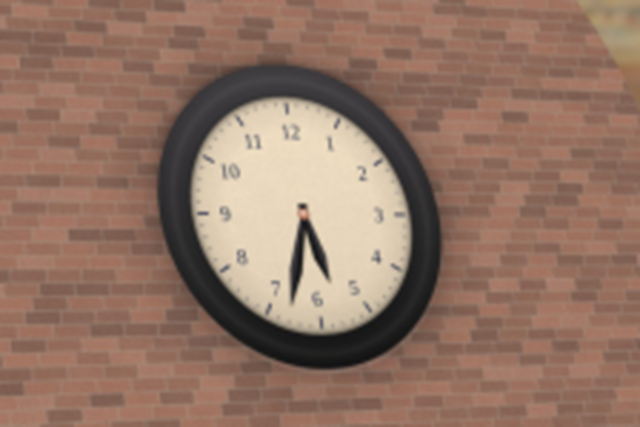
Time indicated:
5 h 33 min
